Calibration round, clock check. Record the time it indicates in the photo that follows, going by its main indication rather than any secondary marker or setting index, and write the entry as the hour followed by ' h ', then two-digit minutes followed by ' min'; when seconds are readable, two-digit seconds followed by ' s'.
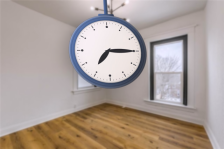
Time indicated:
7 h 15 min
